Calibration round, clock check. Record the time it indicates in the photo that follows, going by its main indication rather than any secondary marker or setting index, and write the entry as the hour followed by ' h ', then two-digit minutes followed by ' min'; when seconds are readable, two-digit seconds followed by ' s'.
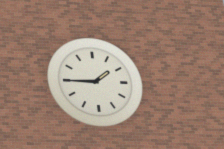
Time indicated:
1 h 45 min
